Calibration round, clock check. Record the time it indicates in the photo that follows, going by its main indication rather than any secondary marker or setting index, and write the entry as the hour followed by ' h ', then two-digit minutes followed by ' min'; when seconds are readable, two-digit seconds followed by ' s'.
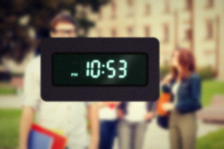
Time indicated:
10 h 53 min
